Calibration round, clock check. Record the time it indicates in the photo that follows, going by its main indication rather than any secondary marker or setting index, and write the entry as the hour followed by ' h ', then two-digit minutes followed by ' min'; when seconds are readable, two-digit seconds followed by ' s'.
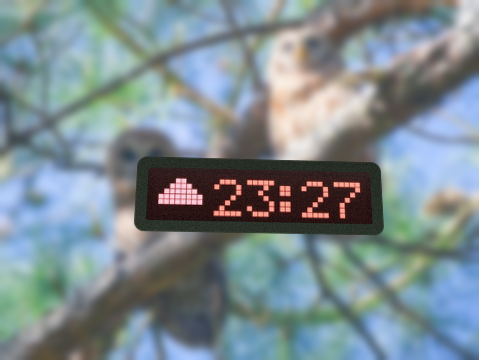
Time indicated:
23 h 27 min
